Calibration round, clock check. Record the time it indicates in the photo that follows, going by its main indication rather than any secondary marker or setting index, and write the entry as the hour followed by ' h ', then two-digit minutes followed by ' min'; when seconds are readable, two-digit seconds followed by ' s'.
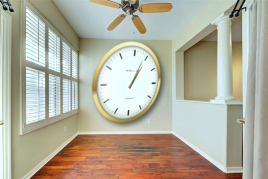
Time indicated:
1 h 04 min
